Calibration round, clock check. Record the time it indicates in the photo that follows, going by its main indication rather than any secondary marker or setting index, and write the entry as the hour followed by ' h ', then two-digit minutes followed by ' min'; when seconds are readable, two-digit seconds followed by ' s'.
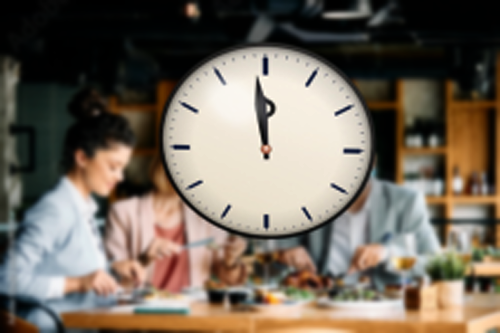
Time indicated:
11 h 59 min
